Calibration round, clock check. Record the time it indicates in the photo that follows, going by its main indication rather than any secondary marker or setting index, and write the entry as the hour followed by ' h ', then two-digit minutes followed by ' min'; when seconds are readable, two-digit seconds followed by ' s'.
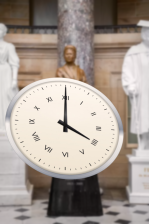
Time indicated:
4 h 00 min
